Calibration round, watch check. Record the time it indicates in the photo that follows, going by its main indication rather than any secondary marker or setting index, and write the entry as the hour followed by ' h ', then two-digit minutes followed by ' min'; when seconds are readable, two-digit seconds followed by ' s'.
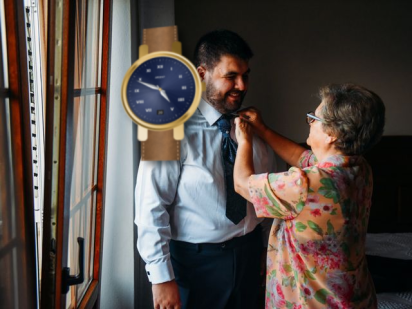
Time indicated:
4 h 49 min
